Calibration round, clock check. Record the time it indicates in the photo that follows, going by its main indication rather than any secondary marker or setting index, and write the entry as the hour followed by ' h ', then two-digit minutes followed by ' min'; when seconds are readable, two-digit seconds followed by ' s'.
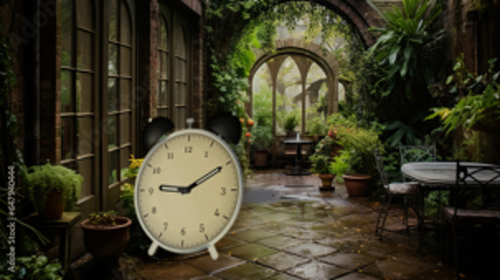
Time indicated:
9 h 10 min
